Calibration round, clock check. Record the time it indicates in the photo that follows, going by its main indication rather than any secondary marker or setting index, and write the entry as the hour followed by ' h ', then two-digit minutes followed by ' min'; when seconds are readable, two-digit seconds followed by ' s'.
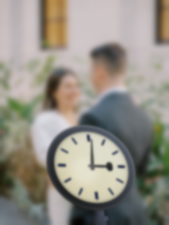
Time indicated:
3 h 01 min
